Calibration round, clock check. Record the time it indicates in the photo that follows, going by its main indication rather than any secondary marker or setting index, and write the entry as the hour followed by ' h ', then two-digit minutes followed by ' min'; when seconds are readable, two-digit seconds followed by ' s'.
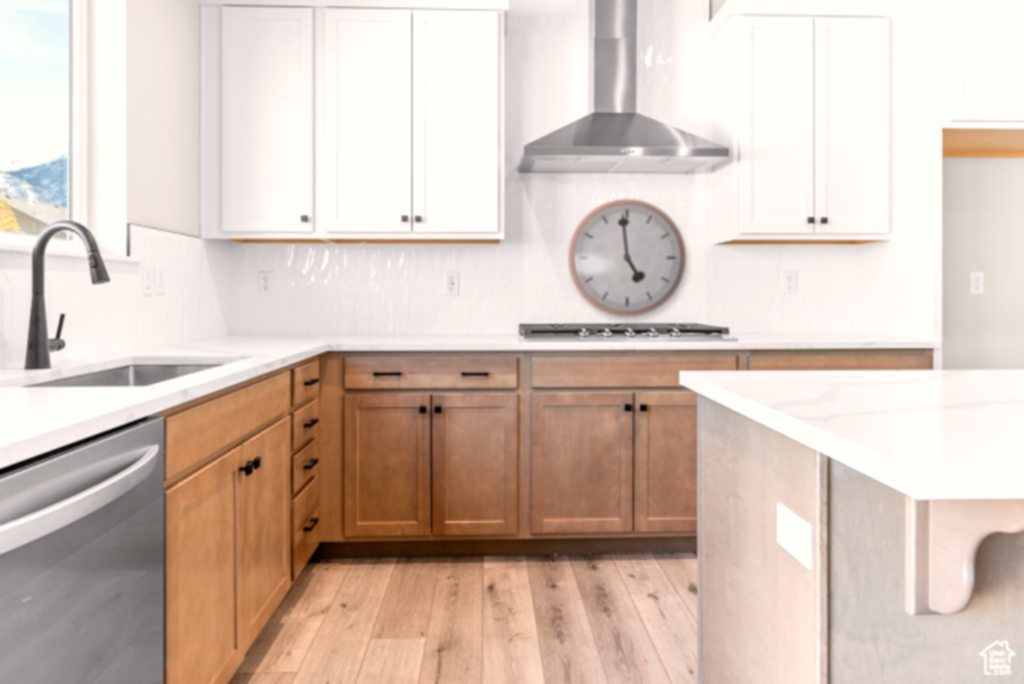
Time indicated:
4 h 59 min
